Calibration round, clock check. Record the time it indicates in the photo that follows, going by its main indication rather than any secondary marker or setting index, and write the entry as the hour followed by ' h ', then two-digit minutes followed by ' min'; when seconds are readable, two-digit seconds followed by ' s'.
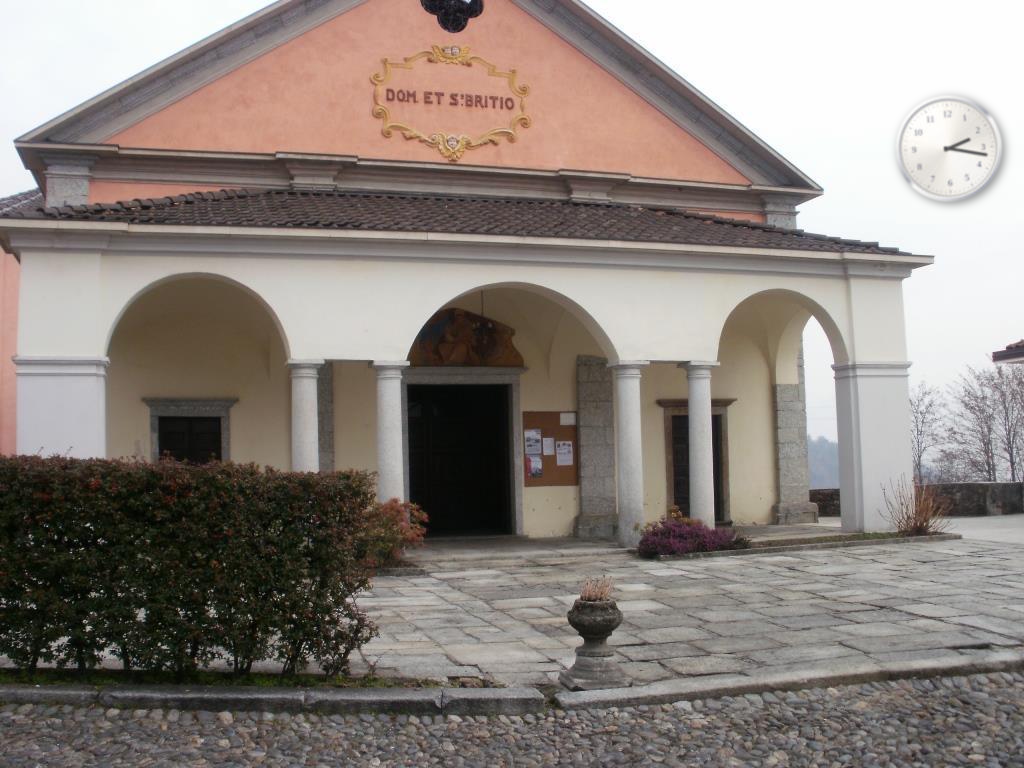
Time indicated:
2 h 17 min
